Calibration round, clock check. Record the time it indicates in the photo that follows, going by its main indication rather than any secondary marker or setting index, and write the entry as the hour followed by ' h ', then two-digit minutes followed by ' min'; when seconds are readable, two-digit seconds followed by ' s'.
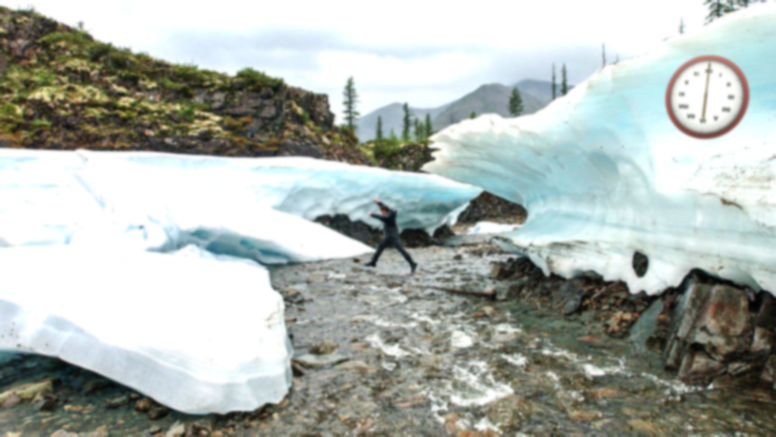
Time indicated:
6 h 00 min
